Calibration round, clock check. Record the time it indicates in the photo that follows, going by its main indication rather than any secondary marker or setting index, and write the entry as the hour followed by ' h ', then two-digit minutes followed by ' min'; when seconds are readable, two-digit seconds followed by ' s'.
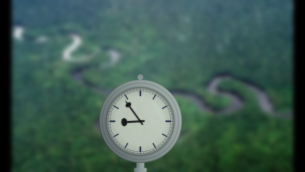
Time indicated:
8 h 54 min
